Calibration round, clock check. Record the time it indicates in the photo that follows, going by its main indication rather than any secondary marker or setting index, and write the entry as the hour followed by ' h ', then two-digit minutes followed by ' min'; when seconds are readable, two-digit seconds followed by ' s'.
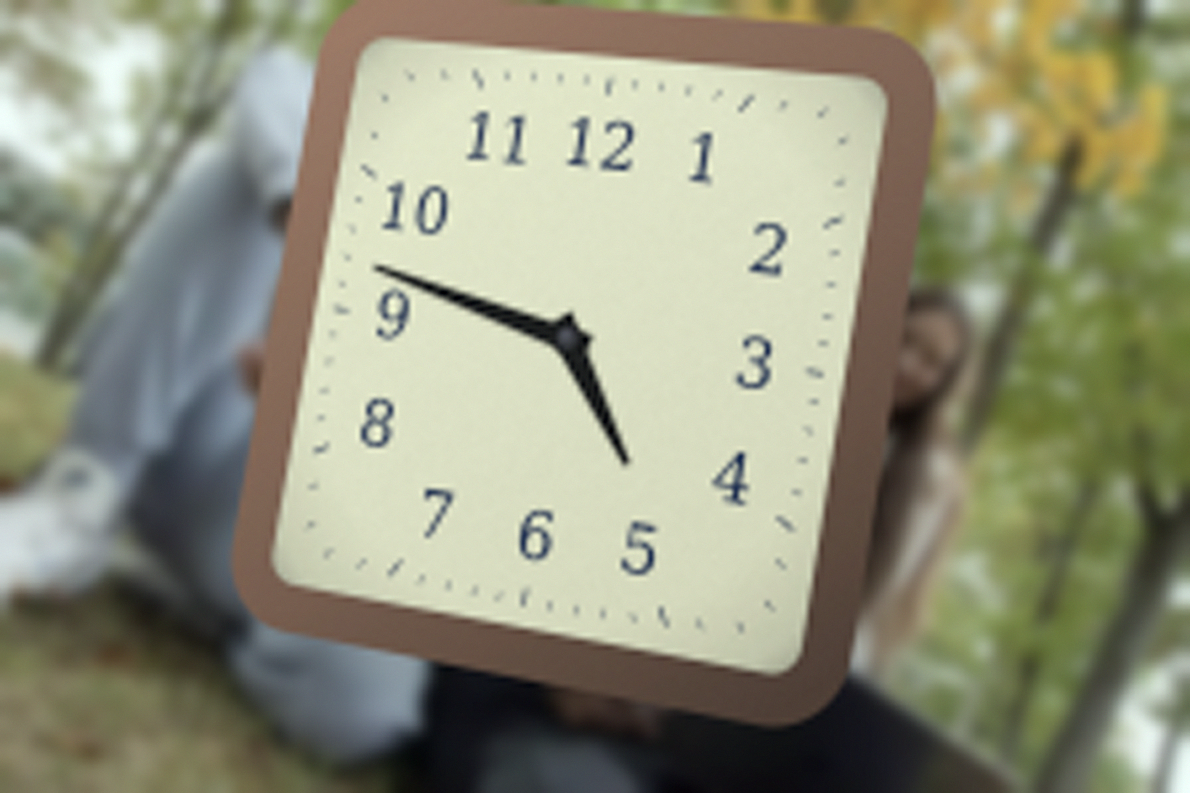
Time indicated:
4 h 47 min
